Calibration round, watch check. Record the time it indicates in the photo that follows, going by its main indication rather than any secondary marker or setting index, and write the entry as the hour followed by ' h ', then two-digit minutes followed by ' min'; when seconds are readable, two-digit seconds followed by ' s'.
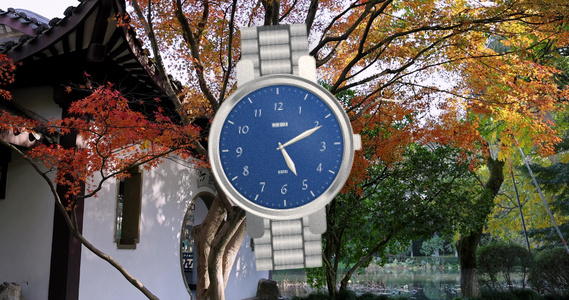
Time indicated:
5 h 11 min
